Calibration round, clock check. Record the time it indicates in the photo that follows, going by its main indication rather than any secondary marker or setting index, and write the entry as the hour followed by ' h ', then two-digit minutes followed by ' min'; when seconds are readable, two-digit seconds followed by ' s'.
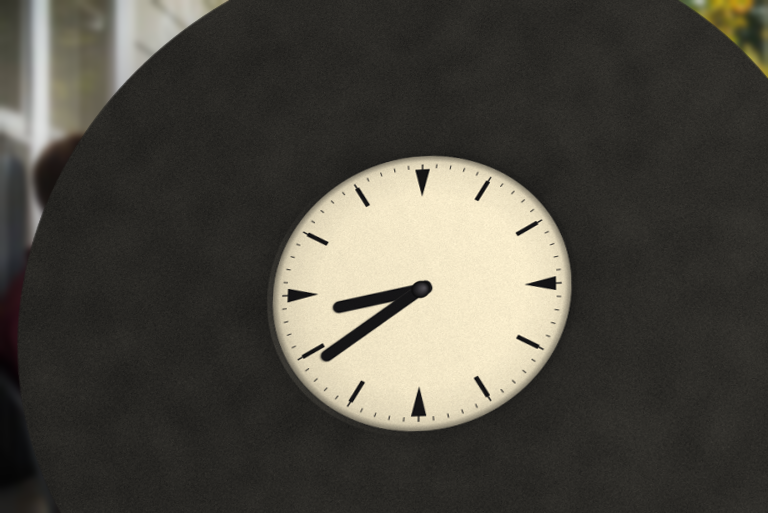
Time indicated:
8 h 39 min
